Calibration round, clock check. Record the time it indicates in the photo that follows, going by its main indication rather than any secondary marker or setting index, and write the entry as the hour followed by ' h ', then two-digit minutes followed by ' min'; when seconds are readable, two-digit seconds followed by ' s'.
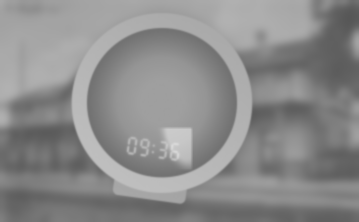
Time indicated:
9 h 36 min
